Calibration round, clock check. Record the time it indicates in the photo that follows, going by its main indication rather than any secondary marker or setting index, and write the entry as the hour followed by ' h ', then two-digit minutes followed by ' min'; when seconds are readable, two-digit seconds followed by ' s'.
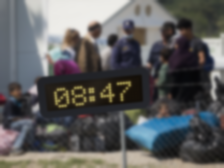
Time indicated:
8 h 47 min
